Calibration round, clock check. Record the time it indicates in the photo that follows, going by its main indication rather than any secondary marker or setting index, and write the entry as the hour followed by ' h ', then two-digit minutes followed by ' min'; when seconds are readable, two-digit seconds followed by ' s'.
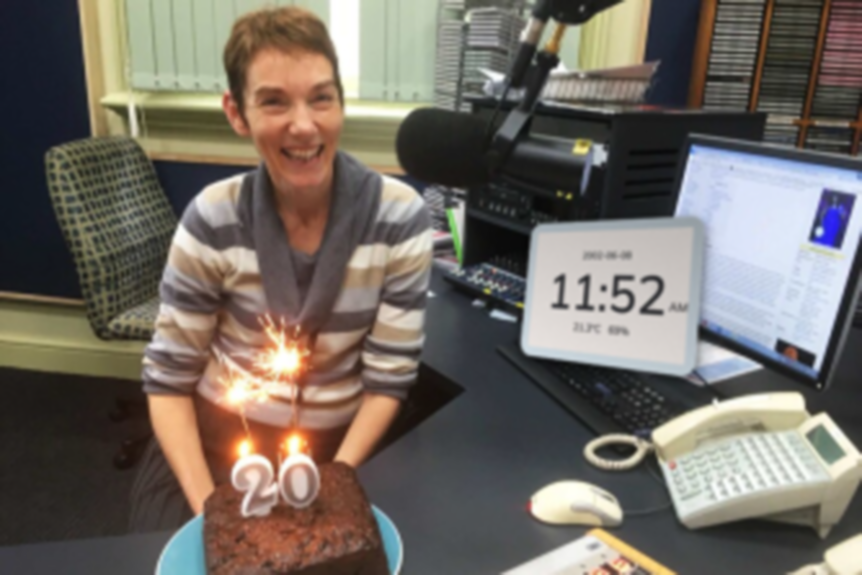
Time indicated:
11 h 52 min
